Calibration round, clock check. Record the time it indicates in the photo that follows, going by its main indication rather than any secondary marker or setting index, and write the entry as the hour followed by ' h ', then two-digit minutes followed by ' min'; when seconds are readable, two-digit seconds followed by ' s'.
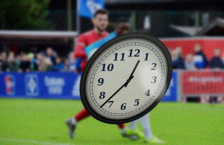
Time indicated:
12 h 37 min
